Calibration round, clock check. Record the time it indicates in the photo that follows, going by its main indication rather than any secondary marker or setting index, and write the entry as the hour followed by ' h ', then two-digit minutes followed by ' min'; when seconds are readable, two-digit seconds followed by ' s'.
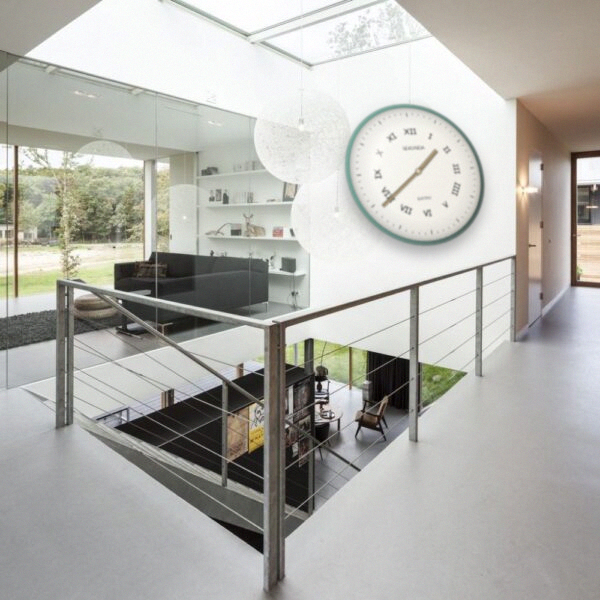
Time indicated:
1 h 39 min
